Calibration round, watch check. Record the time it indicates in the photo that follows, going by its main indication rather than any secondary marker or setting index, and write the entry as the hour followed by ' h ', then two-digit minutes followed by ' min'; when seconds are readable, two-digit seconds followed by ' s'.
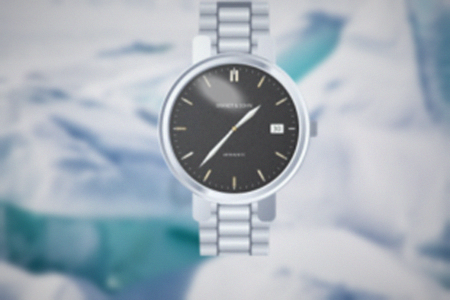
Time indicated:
1 h 37 min
